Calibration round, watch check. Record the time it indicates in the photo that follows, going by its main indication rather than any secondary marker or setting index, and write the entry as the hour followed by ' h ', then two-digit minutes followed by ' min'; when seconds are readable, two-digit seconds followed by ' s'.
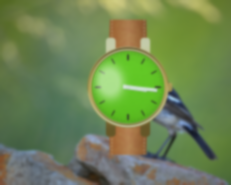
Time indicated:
3 h 16 min
